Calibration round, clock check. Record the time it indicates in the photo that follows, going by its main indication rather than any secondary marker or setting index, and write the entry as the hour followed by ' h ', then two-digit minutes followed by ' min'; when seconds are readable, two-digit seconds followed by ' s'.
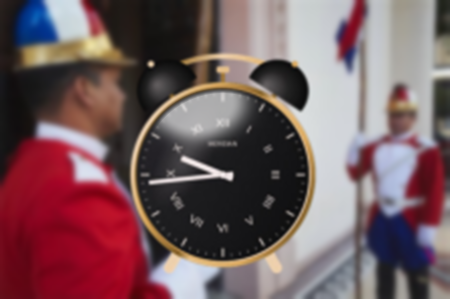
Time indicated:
9 h 44 min
